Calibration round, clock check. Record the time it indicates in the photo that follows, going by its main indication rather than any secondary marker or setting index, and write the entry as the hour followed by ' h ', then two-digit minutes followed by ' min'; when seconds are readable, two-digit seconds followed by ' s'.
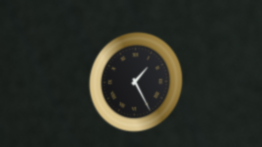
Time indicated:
1 h 25 min
